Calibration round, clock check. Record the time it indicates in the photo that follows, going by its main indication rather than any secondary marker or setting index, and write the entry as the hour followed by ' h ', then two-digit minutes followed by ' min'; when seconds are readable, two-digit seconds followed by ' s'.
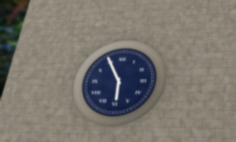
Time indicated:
5 h 55 min
